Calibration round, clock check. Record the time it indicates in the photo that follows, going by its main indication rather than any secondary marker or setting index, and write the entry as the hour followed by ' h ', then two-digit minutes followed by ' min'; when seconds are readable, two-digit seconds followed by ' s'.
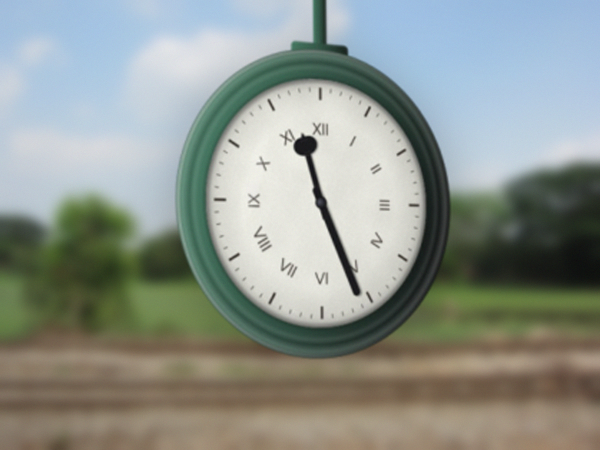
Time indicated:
11 h 26 min
